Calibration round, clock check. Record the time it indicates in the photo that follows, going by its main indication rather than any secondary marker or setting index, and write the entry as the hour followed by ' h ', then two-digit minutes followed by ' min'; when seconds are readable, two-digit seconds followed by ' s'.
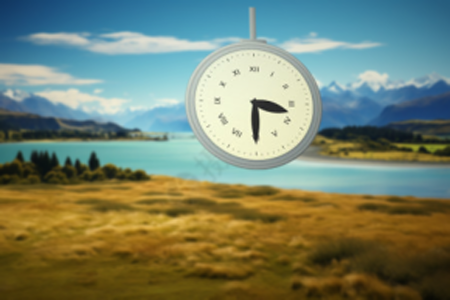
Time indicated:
3 h 30 min
